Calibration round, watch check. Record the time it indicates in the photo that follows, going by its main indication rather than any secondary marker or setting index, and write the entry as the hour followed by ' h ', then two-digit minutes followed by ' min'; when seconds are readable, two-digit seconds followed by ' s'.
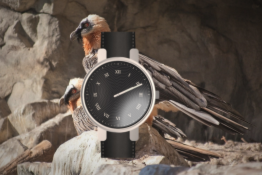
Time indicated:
2 h 11 min
